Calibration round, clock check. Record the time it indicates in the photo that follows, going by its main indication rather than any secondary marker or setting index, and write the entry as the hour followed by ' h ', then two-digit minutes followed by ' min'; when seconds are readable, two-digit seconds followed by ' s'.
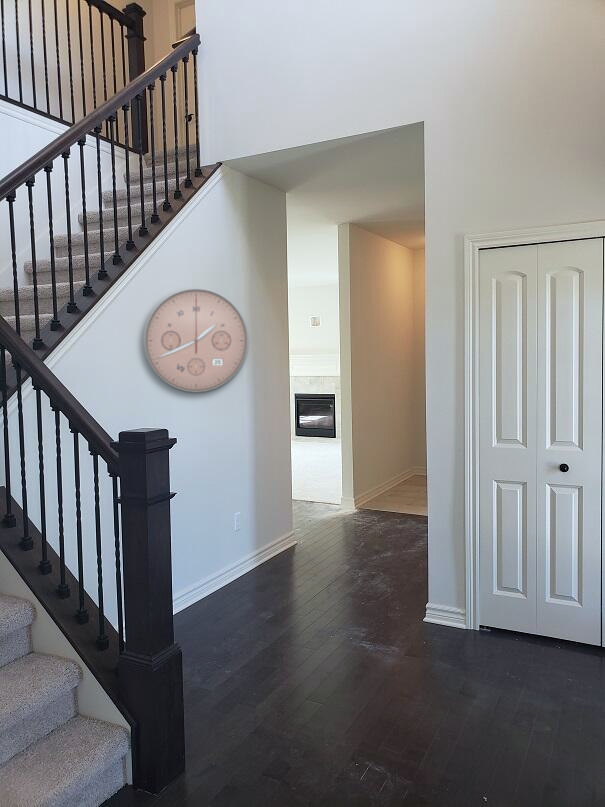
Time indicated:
1 h 41 min
